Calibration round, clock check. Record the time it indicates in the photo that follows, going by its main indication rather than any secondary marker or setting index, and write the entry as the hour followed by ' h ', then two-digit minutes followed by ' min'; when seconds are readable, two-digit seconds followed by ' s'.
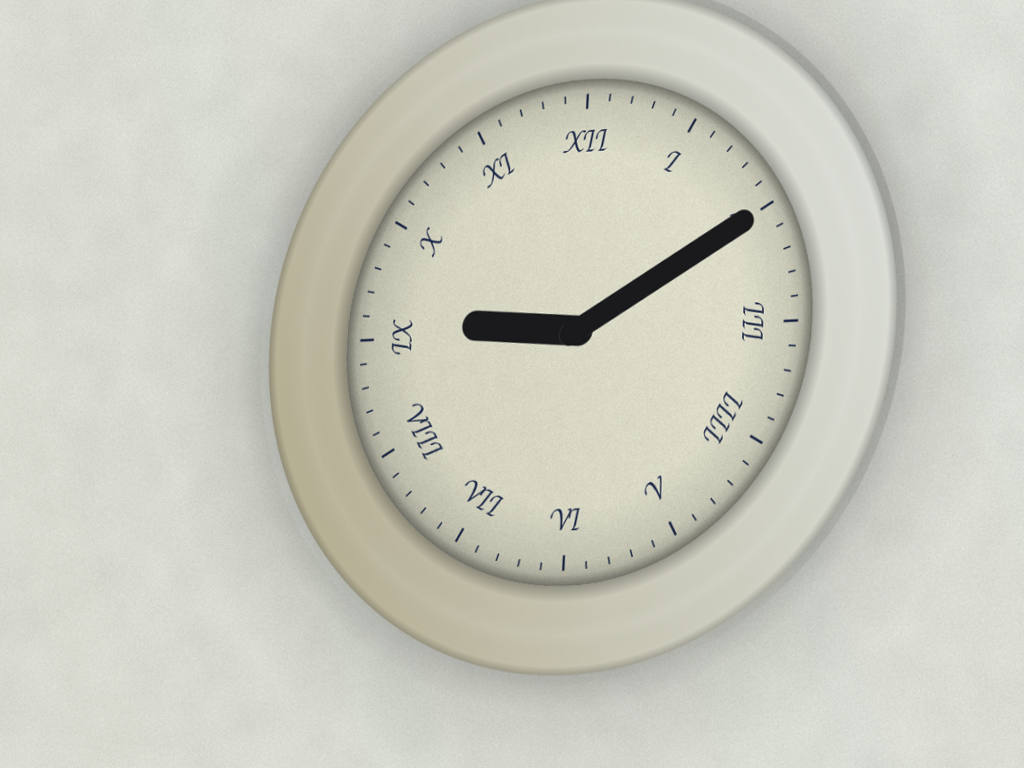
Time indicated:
9 h 10 min
